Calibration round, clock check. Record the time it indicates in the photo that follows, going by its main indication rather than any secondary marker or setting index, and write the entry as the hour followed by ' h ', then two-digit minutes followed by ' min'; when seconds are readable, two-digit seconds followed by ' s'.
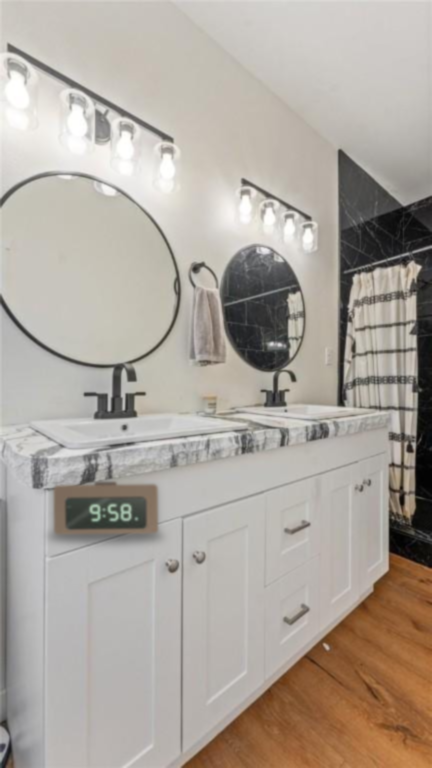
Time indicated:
9 h 58 min
